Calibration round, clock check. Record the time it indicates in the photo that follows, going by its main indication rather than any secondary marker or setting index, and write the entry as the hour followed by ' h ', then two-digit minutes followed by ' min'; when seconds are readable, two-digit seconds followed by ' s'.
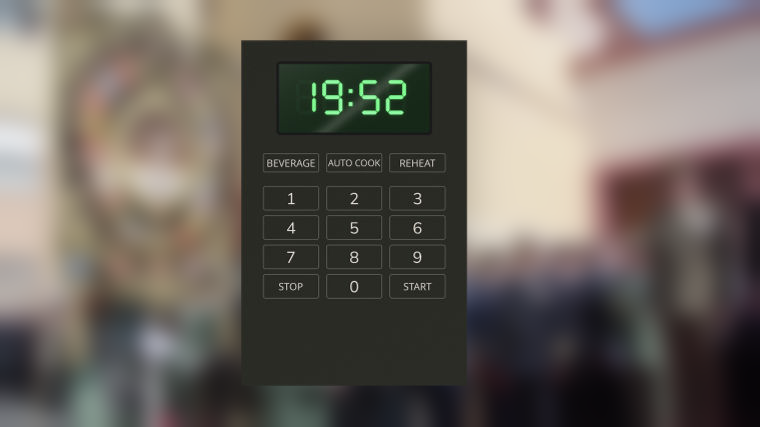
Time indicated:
19 h 52 min
